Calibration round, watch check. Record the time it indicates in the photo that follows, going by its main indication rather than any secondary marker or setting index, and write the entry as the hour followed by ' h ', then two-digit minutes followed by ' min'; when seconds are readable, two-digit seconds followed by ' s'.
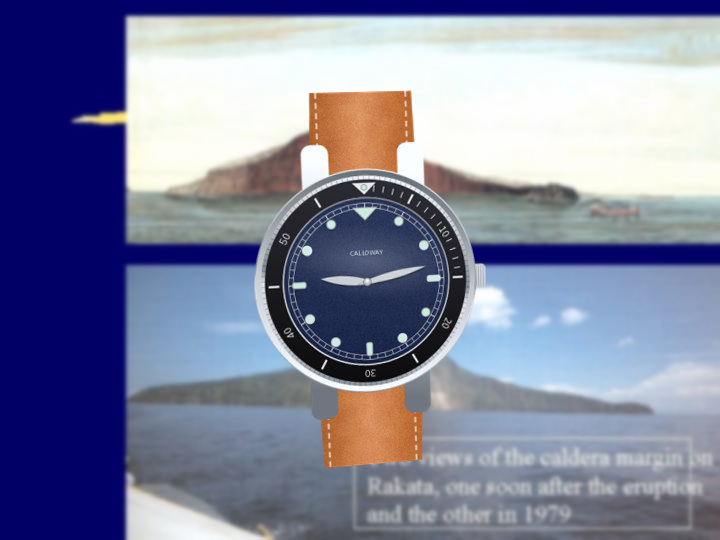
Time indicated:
9 h 13 min
